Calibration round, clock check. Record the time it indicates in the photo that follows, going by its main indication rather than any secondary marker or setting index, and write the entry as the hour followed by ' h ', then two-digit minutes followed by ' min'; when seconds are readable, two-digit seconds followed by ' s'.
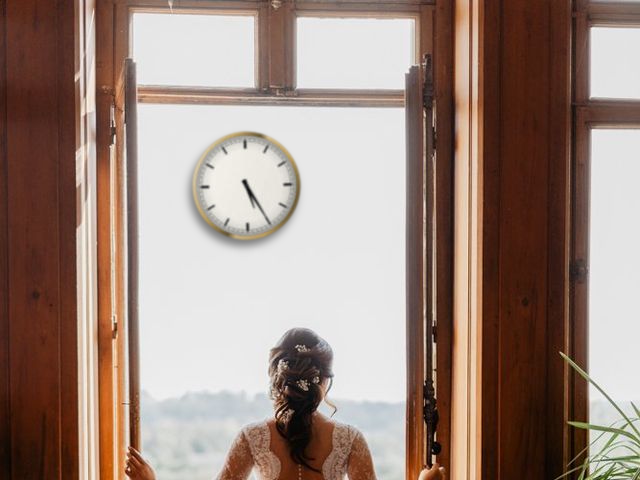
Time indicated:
5 h 25 min
